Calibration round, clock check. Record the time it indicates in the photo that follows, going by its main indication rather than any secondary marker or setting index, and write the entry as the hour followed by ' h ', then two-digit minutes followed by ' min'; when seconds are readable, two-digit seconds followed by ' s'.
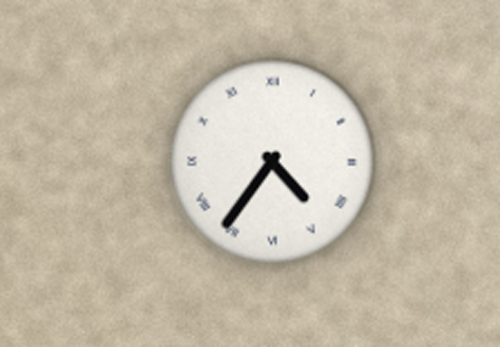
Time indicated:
4 h 36 min
